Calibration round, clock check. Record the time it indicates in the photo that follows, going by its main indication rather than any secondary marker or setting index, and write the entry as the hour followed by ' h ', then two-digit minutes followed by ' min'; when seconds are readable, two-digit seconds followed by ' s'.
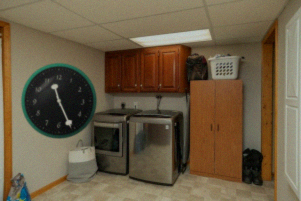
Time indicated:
11 h 26 min
